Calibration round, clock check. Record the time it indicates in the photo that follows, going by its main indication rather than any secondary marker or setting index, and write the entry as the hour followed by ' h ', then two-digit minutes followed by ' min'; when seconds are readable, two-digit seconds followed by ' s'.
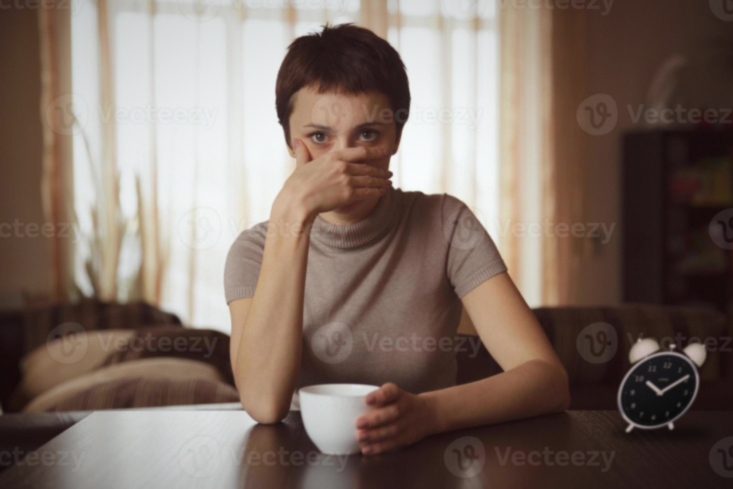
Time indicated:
10 h 09 min
